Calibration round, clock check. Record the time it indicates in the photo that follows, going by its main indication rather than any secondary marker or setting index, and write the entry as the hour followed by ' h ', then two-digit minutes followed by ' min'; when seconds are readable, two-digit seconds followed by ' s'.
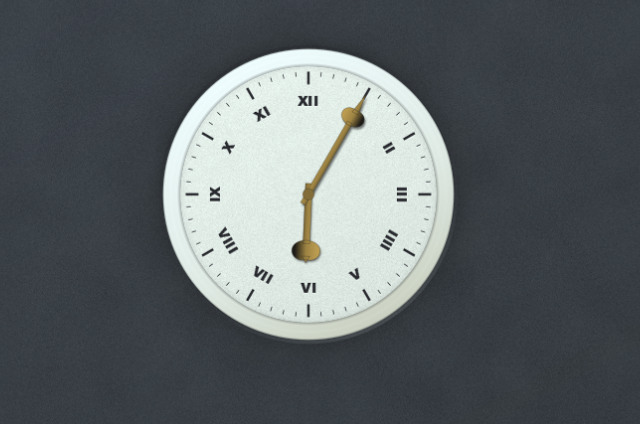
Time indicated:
6 h 05 min
